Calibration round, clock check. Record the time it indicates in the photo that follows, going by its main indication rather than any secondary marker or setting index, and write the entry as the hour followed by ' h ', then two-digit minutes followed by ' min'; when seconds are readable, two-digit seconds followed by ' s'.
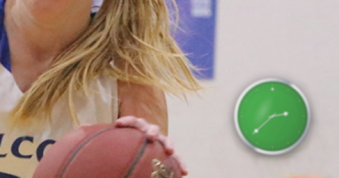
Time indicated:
2 h 38 min
